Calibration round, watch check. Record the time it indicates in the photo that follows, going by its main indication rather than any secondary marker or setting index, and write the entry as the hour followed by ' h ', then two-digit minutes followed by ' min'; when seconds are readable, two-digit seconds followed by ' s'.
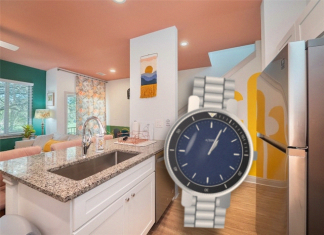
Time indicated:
1 h 04 min
